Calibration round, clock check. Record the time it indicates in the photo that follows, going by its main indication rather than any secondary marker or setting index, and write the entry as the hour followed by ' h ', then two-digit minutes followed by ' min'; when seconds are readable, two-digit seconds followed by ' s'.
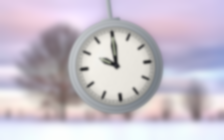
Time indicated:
10 h 00 min
